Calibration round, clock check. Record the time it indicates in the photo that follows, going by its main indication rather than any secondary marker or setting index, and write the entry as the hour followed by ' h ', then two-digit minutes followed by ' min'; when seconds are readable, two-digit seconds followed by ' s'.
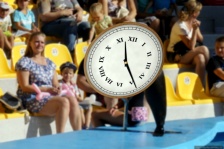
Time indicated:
11 h 24 min
